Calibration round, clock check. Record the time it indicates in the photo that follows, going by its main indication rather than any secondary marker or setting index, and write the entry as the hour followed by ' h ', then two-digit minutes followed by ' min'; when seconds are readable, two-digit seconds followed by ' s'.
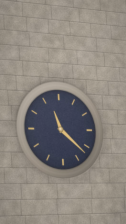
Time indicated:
11 h 22 min
